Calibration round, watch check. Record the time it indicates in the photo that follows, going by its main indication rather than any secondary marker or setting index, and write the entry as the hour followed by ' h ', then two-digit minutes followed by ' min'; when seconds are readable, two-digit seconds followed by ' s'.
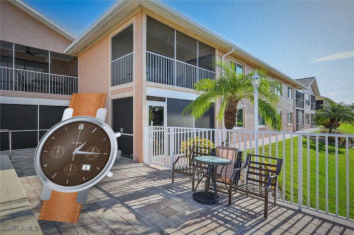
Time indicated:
1 h 15 min
